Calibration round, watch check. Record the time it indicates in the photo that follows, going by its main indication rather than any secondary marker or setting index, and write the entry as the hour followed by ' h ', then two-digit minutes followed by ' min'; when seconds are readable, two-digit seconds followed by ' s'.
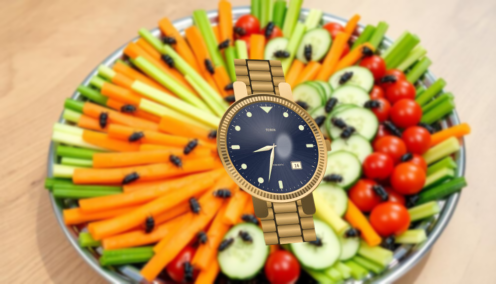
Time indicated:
8 h 33 min
